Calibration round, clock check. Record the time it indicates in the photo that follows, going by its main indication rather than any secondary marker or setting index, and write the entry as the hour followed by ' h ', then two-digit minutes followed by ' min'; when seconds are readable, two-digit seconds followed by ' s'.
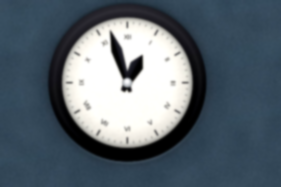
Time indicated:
12 h 57 min
